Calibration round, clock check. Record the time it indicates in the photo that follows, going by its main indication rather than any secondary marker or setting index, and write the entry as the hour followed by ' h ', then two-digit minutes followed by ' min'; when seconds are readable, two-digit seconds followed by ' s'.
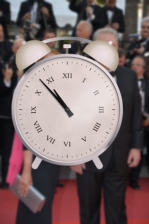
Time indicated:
10 h 53 min
